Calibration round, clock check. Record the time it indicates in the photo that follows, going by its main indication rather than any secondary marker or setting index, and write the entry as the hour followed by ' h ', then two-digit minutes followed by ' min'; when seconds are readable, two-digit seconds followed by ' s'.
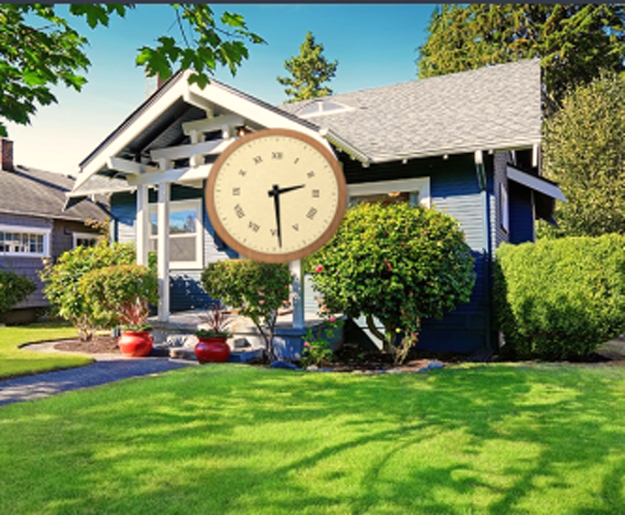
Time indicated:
2 h 29 min
